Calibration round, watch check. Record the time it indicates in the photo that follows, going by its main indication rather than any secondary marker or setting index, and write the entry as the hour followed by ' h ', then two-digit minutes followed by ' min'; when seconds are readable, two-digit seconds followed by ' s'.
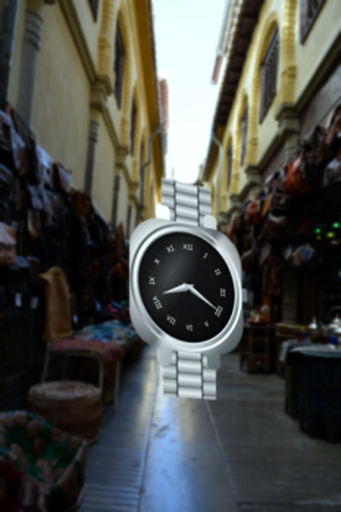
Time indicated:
8 h 20 min
